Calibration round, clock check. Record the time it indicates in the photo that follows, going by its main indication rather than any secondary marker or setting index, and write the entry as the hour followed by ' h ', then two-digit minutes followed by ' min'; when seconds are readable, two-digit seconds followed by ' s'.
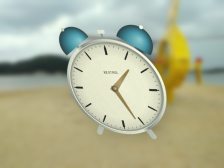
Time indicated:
1 h 26 min
